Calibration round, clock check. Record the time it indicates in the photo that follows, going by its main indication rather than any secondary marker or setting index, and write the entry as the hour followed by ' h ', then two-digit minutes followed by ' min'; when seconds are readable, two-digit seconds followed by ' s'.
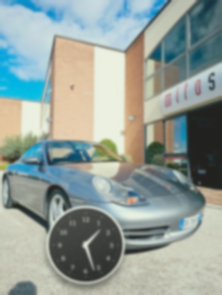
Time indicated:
1 h 27 min
